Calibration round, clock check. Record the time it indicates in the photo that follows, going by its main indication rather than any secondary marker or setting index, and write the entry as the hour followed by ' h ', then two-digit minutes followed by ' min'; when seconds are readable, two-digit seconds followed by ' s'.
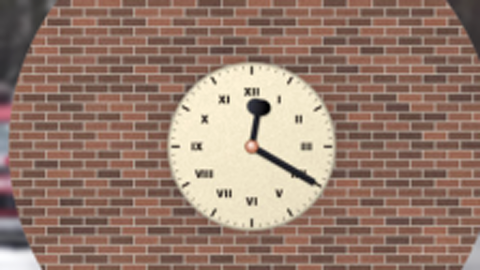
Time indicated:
12 h 20 min
